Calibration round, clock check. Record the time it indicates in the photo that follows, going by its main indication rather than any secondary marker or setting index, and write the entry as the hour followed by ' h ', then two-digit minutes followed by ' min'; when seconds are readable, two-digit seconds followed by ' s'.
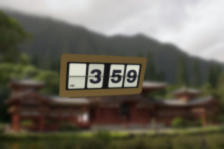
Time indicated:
3 h 59 min
